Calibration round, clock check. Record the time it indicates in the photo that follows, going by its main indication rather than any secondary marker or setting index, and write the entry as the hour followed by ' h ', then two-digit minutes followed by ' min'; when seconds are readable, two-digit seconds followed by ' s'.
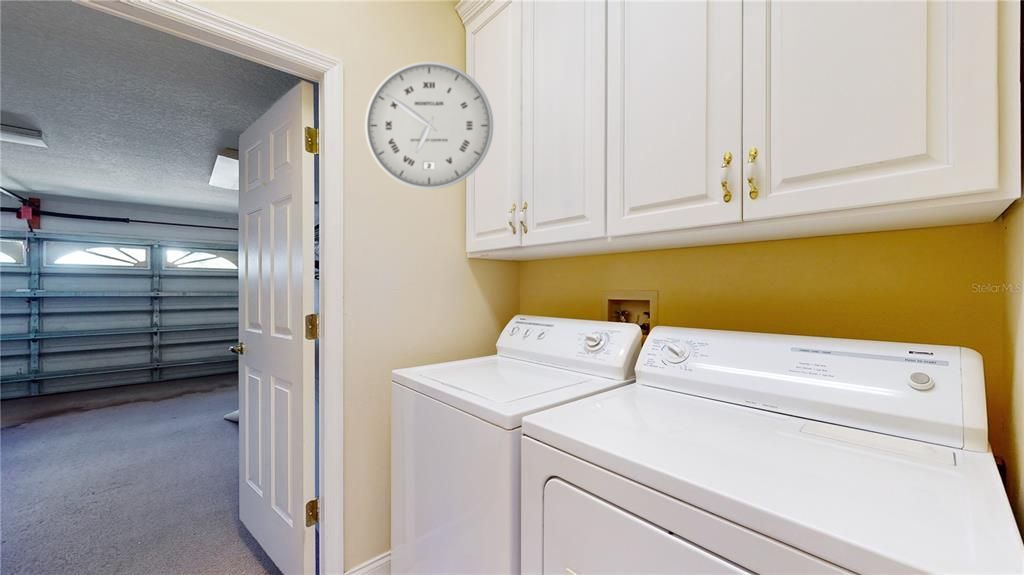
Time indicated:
6 h 51 min
